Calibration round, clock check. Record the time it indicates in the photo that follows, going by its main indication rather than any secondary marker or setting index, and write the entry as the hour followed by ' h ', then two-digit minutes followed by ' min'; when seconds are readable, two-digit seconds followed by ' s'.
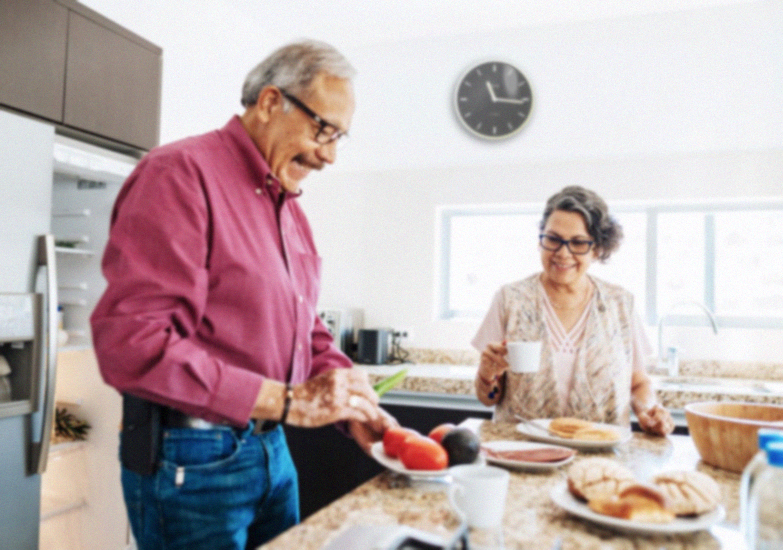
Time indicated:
11 h 16 min
